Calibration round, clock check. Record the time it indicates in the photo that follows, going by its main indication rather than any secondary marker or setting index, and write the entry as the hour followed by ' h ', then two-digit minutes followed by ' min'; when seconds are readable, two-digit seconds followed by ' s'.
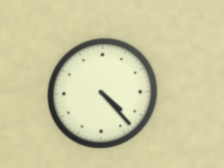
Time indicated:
4 h 23 min
